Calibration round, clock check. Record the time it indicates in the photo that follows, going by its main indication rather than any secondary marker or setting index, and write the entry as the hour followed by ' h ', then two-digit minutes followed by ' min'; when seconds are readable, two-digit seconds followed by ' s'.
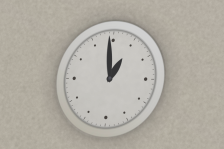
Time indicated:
12 h 59 min
